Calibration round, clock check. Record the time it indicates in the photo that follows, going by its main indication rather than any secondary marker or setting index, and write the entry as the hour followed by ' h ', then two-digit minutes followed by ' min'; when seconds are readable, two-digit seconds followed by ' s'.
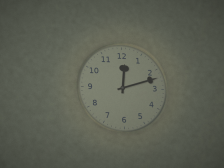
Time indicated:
12 h 12 min
